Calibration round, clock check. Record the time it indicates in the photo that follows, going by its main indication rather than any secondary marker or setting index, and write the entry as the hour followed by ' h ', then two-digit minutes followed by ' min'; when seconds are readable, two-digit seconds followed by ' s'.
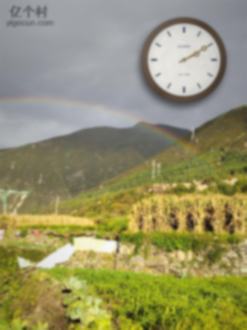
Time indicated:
2 h 10 min
